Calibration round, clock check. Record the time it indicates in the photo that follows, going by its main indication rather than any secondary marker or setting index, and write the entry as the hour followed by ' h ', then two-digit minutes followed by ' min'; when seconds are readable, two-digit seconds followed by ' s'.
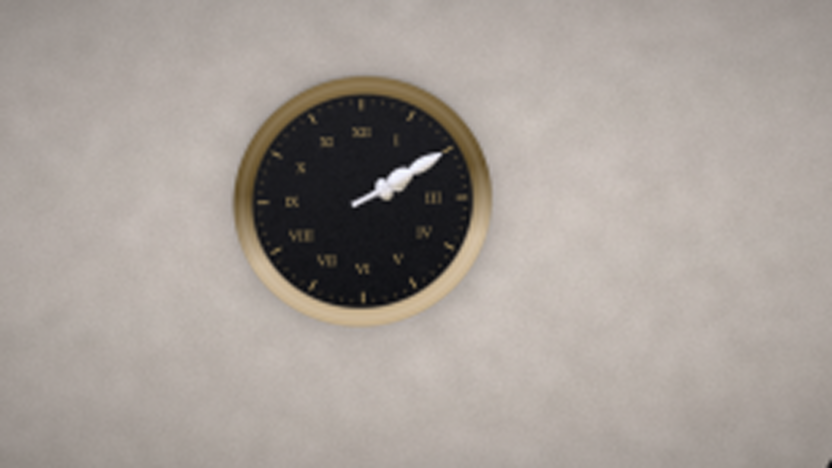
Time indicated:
2 h 10 min
